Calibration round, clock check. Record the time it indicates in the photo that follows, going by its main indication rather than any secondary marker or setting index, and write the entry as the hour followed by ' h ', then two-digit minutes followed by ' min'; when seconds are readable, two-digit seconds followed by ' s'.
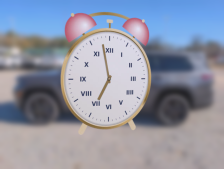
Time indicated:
6 h 58 min
